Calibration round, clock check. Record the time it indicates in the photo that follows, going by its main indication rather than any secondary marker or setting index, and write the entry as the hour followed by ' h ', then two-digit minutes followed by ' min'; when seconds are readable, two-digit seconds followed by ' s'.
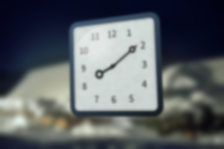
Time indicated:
8 h 09 min
